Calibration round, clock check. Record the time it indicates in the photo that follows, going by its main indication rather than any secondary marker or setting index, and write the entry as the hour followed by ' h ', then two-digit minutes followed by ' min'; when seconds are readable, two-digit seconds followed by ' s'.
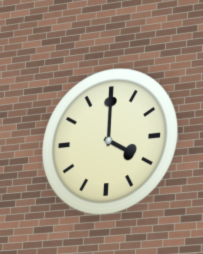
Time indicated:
4 h 00 min
